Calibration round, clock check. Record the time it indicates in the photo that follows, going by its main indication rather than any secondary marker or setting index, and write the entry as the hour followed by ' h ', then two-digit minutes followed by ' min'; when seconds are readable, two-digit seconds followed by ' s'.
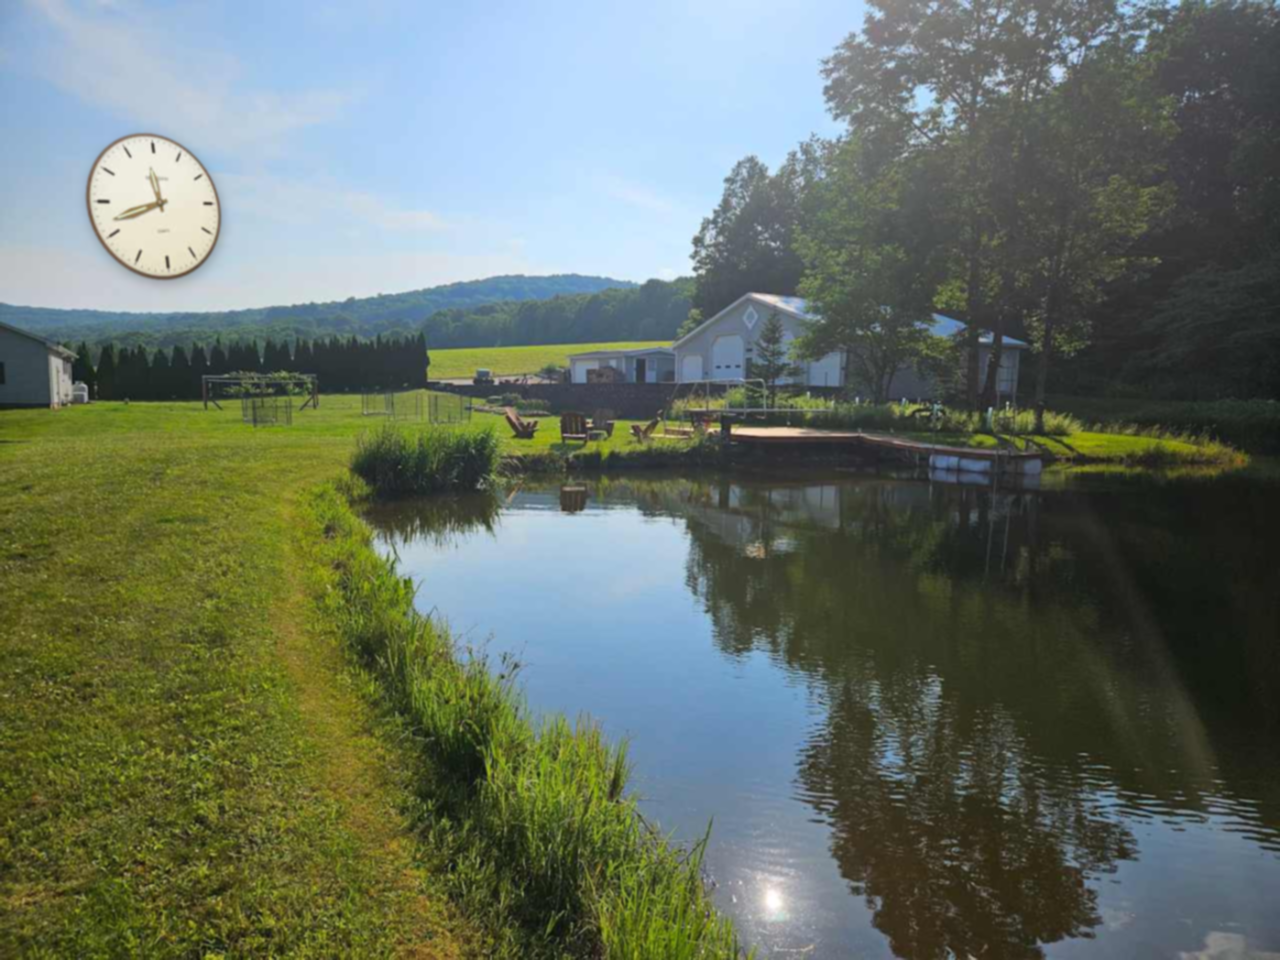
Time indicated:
11 h 42 min
